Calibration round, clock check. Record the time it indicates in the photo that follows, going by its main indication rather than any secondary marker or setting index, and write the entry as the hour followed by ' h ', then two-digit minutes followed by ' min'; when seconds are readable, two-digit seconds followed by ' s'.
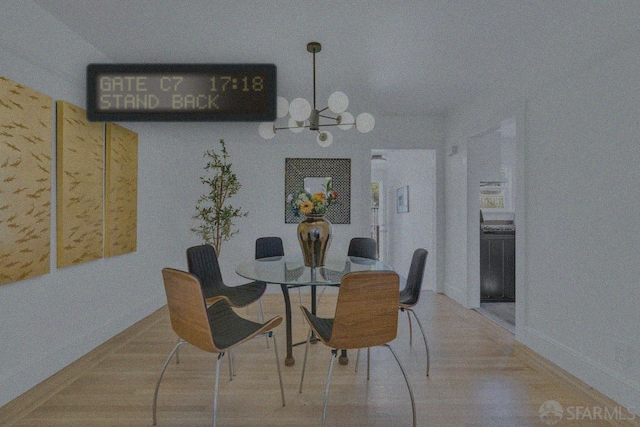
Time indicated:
17 h 18 min
